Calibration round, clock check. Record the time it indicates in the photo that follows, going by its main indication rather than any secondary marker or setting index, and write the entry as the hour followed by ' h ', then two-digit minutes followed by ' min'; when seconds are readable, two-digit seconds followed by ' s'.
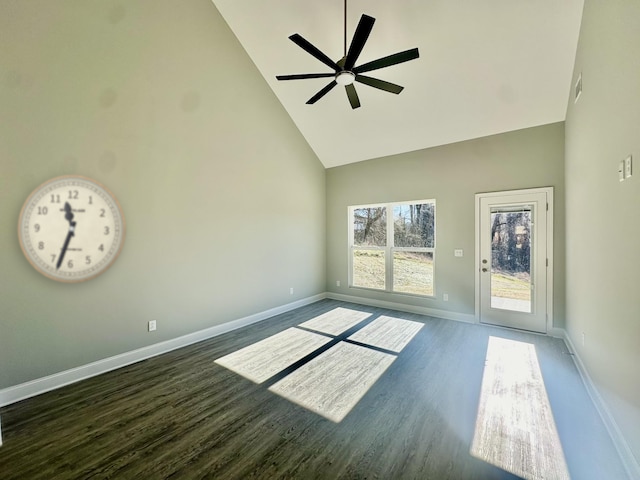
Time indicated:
11 h 33 min
